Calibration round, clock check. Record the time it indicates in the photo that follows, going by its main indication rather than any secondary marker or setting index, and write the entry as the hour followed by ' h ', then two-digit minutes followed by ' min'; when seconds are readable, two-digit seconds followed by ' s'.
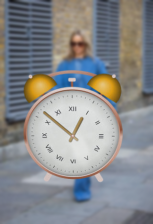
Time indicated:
12 h 52 min
